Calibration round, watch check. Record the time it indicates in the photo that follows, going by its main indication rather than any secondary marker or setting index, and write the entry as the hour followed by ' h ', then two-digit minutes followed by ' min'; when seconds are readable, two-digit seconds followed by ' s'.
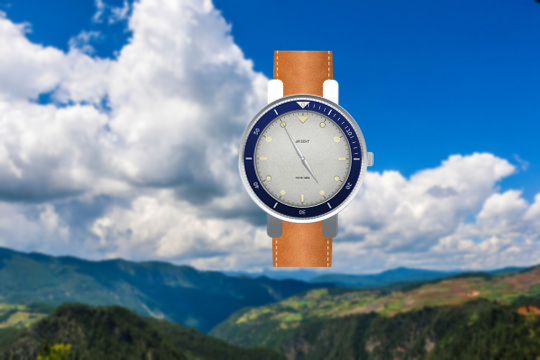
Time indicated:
4 h 55 min
